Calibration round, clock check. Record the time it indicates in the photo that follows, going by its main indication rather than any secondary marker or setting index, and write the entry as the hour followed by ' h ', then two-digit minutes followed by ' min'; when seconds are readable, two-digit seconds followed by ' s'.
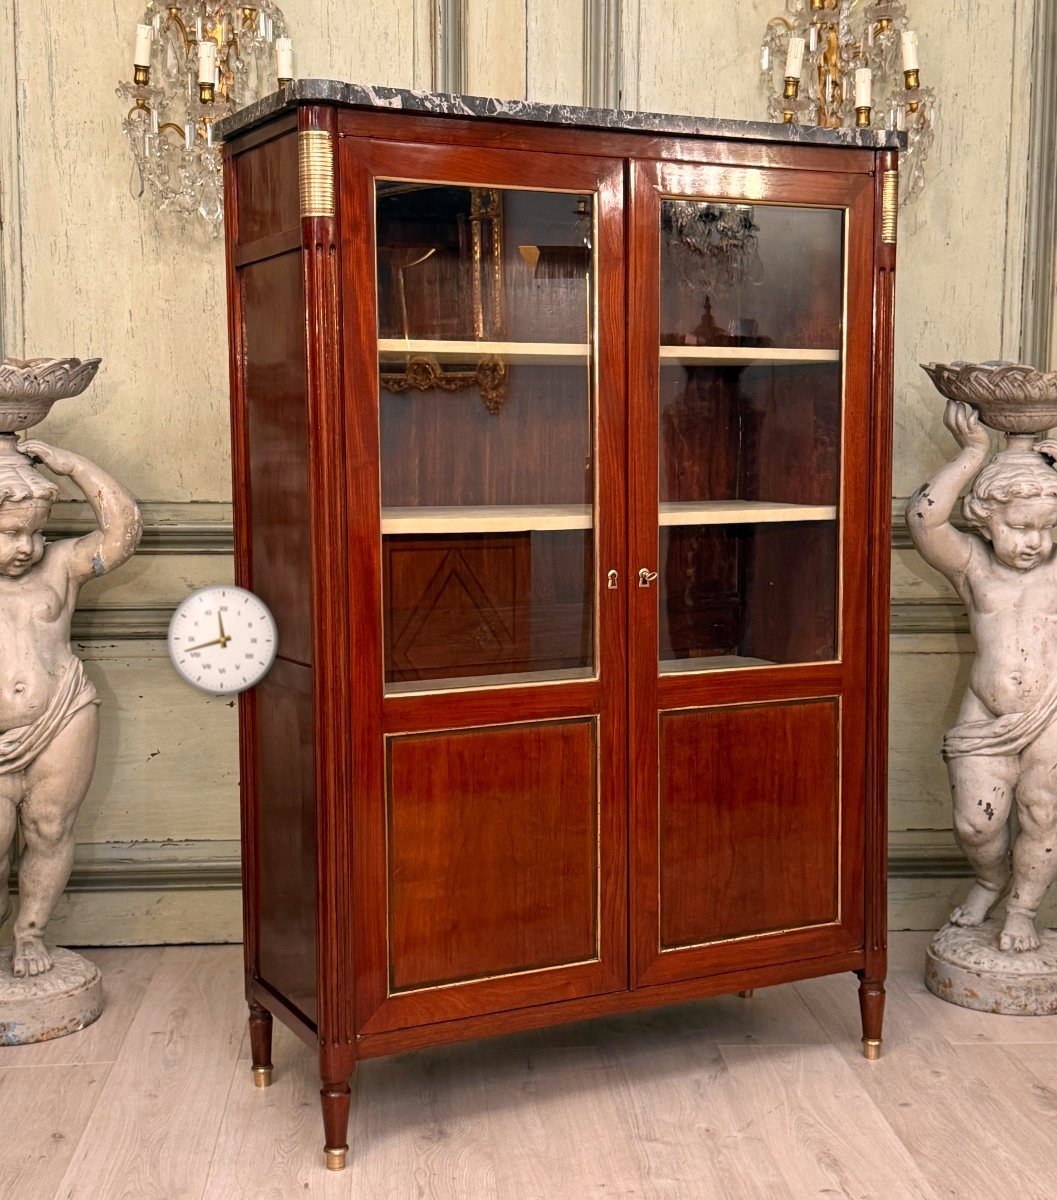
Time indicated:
11 h 42 min
